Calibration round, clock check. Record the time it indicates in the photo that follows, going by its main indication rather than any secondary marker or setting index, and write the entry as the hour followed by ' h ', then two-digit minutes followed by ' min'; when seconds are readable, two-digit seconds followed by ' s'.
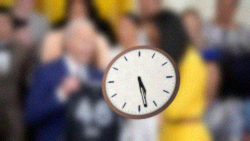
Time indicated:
5 h 28 min
